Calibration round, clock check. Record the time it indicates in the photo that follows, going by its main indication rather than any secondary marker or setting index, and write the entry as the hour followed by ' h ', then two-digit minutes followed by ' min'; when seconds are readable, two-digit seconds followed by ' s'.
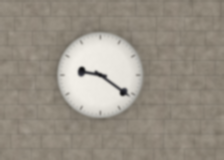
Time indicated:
9 h 21 min
